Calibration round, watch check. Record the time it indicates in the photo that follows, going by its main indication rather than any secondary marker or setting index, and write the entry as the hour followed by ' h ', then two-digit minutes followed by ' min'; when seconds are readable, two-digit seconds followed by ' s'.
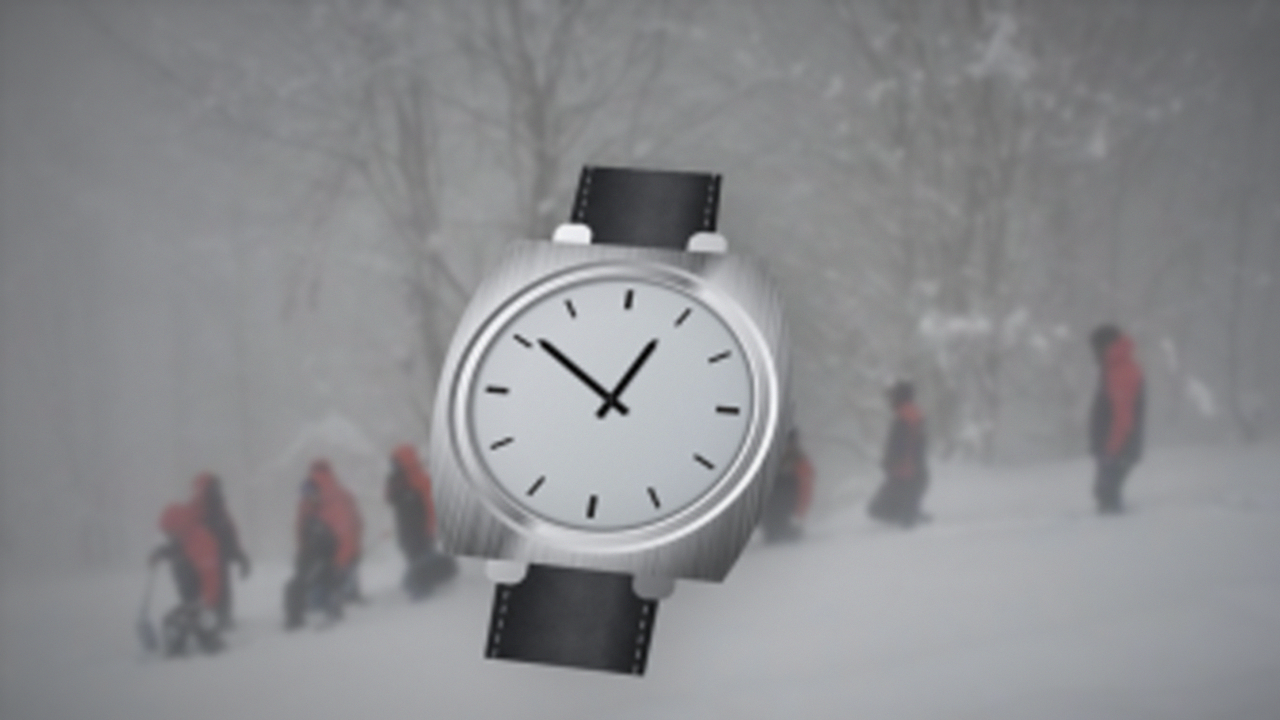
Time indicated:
12 h 51 min
